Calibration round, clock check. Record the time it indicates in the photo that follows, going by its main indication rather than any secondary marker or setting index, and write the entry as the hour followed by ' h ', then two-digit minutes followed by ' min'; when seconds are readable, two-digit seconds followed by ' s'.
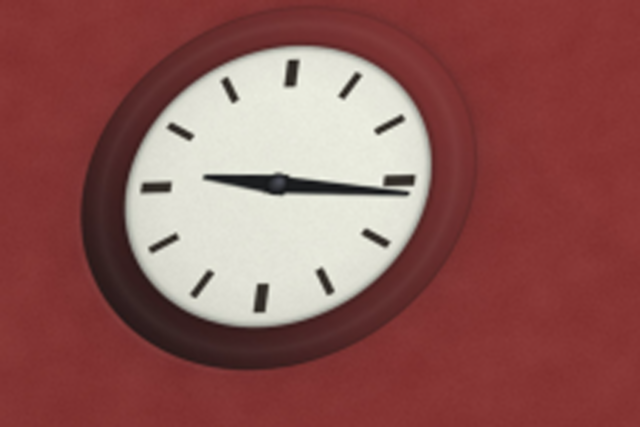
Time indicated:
9 h 16 min
